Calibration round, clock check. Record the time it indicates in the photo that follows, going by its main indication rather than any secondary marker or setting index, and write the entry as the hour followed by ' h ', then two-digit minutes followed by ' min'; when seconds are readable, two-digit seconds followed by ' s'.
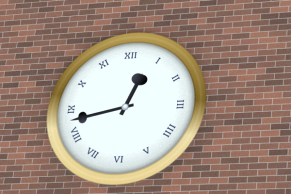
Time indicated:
12 h 43 min
